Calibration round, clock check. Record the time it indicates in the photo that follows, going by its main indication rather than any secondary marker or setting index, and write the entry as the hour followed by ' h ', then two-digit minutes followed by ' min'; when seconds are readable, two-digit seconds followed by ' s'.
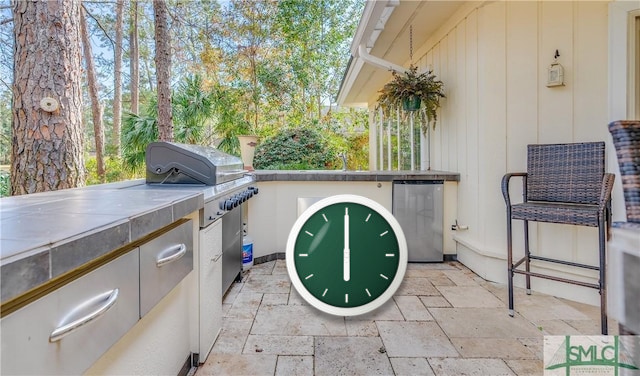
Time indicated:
6 h 00 min
